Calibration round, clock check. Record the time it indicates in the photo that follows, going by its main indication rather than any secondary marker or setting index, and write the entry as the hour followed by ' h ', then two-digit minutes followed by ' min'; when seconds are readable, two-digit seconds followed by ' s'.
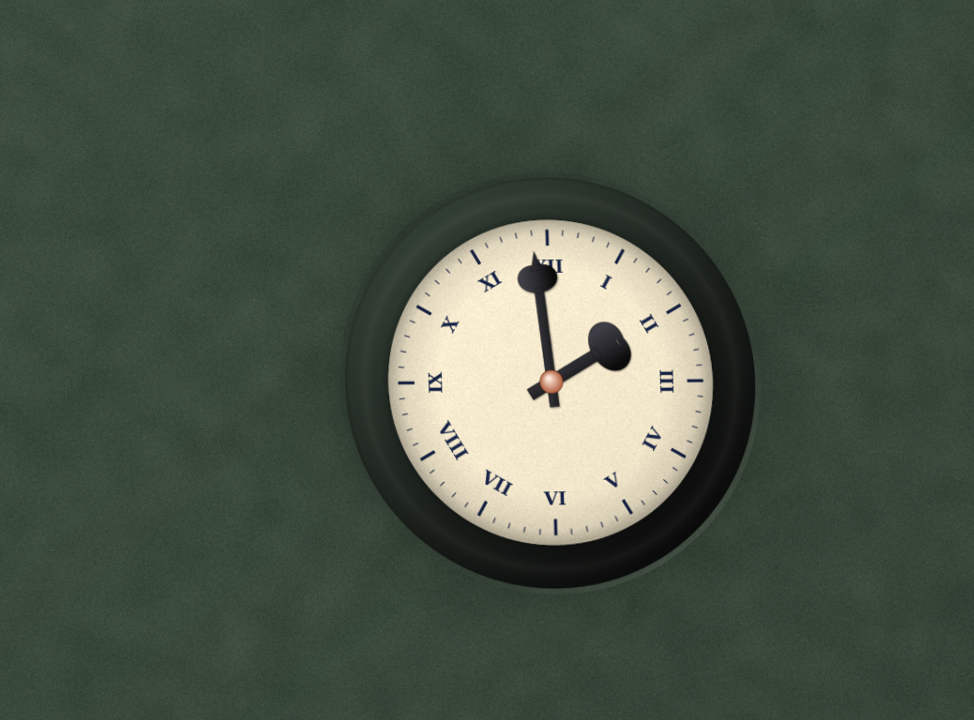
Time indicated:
1 h 59 min
